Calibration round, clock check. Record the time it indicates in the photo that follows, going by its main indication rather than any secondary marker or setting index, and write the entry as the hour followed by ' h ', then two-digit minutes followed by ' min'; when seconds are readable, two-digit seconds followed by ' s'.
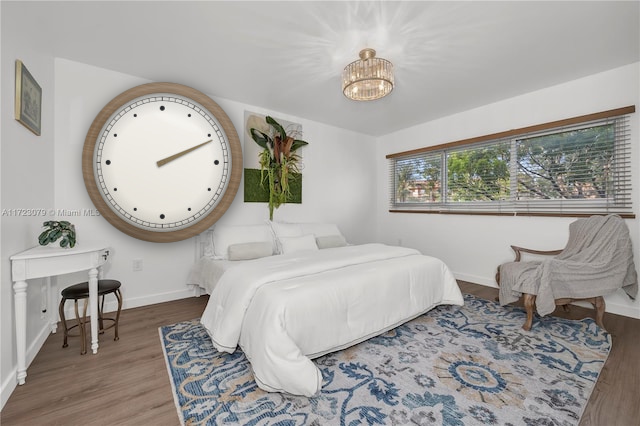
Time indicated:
2 h 11 min
